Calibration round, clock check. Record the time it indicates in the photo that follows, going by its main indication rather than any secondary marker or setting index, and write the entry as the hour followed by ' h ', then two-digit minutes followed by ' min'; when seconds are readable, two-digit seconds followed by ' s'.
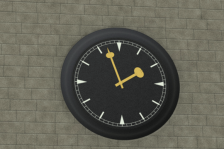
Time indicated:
1 h 57 min
